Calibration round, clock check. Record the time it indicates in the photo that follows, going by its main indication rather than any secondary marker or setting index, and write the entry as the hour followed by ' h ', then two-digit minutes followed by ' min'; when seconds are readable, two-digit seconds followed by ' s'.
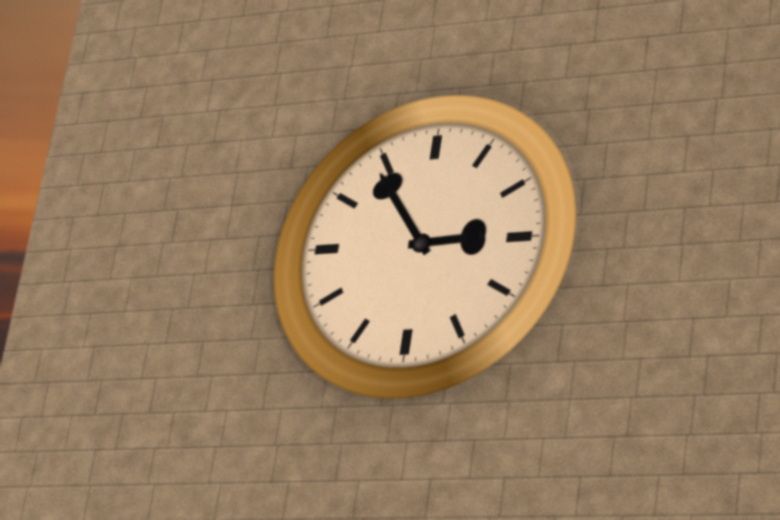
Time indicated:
2 h 54 min
